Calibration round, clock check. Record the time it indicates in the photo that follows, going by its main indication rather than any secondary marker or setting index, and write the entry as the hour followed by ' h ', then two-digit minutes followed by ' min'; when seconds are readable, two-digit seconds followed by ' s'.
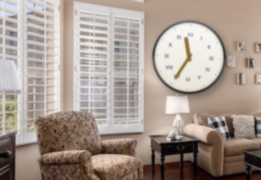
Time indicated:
11 h 35 min
